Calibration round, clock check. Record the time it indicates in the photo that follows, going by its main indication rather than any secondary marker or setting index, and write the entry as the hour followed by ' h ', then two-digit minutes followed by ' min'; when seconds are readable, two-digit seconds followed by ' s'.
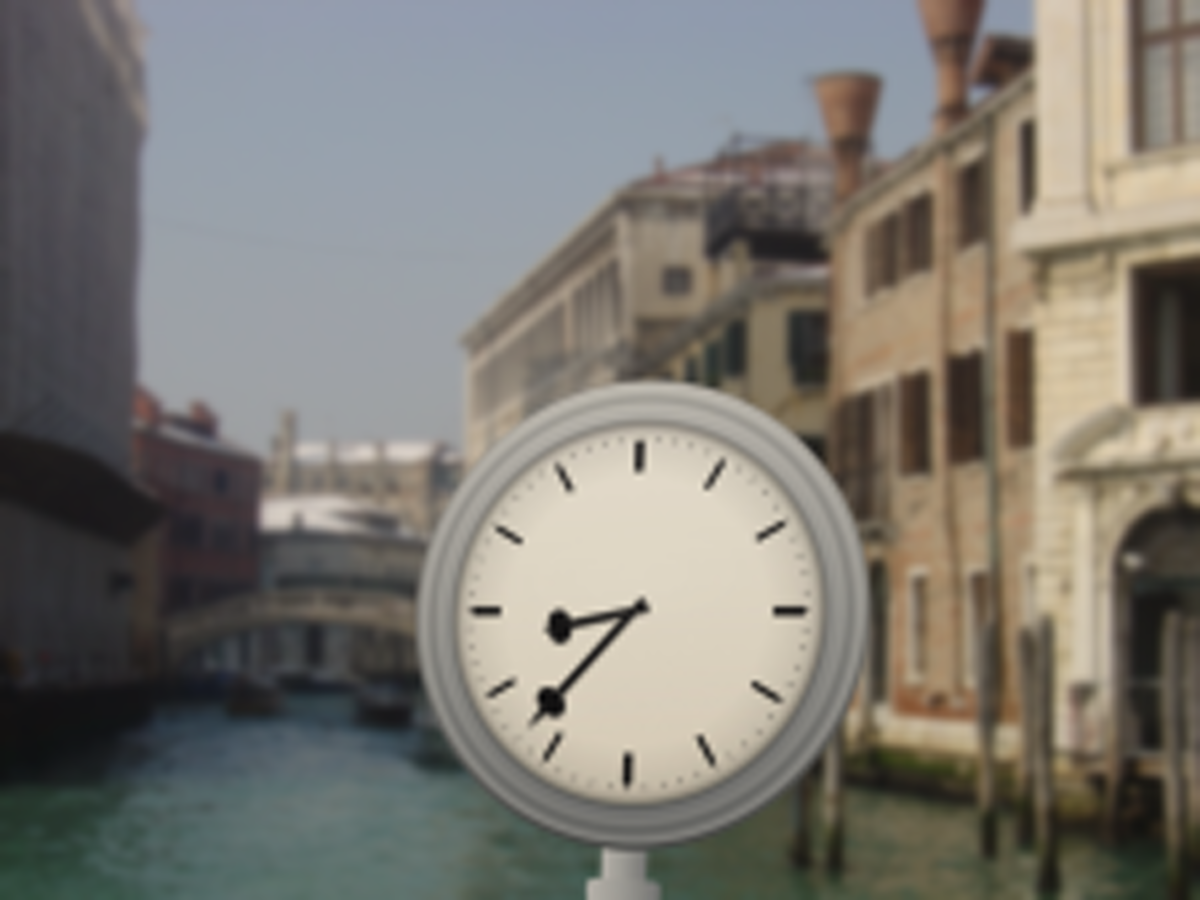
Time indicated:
8 h 37 min
